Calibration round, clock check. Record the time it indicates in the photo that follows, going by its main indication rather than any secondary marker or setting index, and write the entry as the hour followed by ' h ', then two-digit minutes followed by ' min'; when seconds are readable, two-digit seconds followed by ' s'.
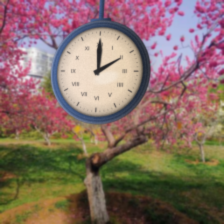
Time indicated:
2 h 00 min
